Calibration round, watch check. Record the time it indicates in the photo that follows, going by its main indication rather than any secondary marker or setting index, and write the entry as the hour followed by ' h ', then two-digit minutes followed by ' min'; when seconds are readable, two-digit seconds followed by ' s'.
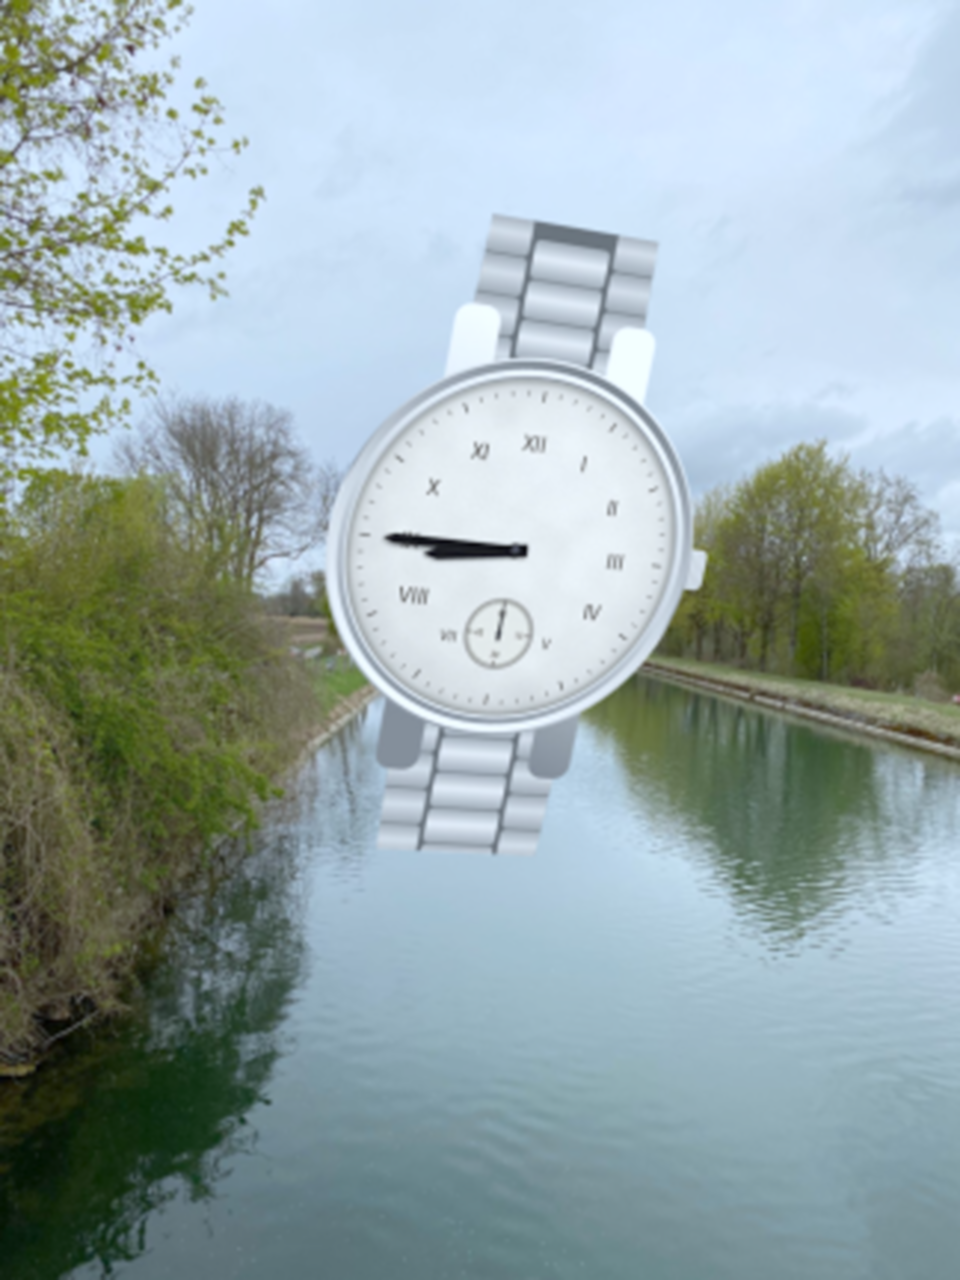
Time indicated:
8 h 45 min
